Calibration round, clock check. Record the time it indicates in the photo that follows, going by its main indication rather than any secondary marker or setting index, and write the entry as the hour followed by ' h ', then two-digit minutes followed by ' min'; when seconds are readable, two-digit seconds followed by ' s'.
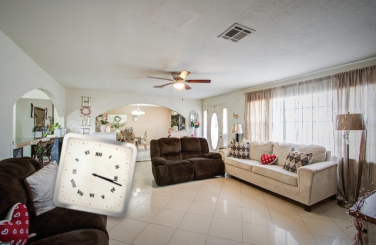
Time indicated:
3 h 17 min
